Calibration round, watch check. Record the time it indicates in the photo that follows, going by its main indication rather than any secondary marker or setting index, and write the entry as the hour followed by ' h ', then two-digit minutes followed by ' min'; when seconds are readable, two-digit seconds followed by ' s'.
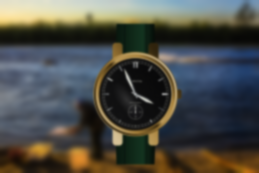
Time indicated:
3 h 56 min
